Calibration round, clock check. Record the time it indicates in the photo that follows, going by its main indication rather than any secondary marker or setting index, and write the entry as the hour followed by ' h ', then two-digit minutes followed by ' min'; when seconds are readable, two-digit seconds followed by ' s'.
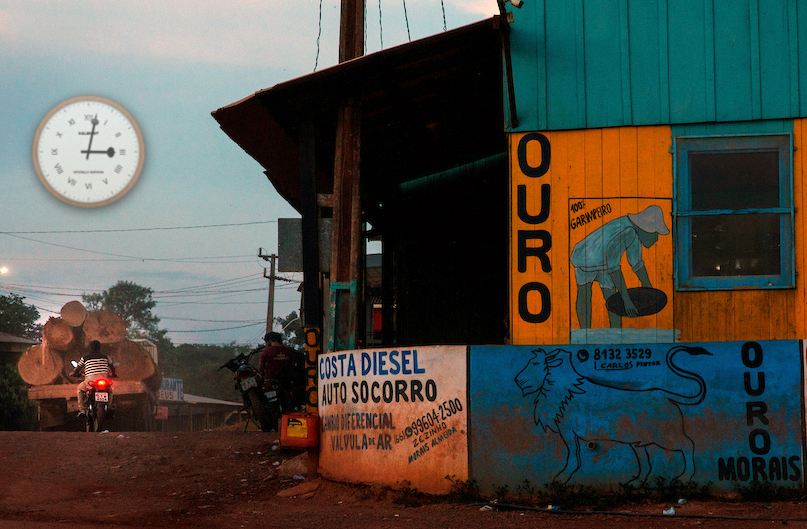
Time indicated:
3 h 02 min
